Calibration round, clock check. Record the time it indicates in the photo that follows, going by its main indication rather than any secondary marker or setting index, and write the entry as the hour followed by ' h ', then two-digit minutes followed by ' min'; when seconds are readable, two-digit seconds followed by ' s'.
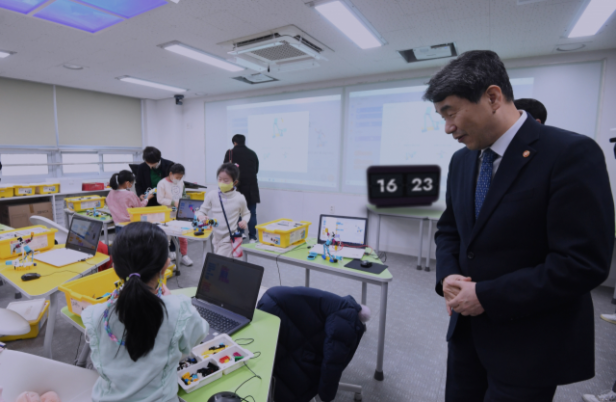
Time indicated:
16 h 23 min
